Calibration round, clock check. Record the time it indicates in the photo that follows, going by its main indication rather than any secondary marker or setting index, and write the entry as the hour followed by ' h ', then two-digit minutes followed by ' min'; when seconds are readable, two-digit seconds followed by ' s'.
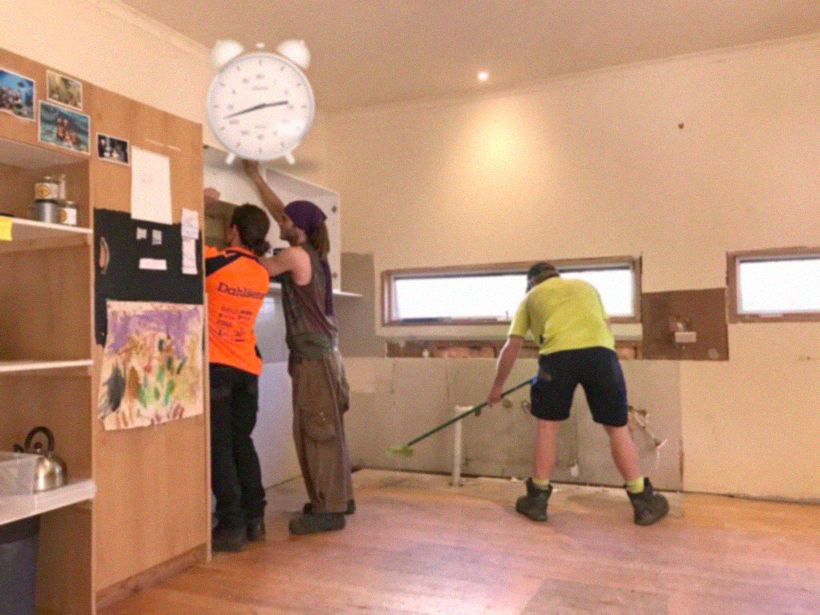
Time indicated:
2 h 42 min
